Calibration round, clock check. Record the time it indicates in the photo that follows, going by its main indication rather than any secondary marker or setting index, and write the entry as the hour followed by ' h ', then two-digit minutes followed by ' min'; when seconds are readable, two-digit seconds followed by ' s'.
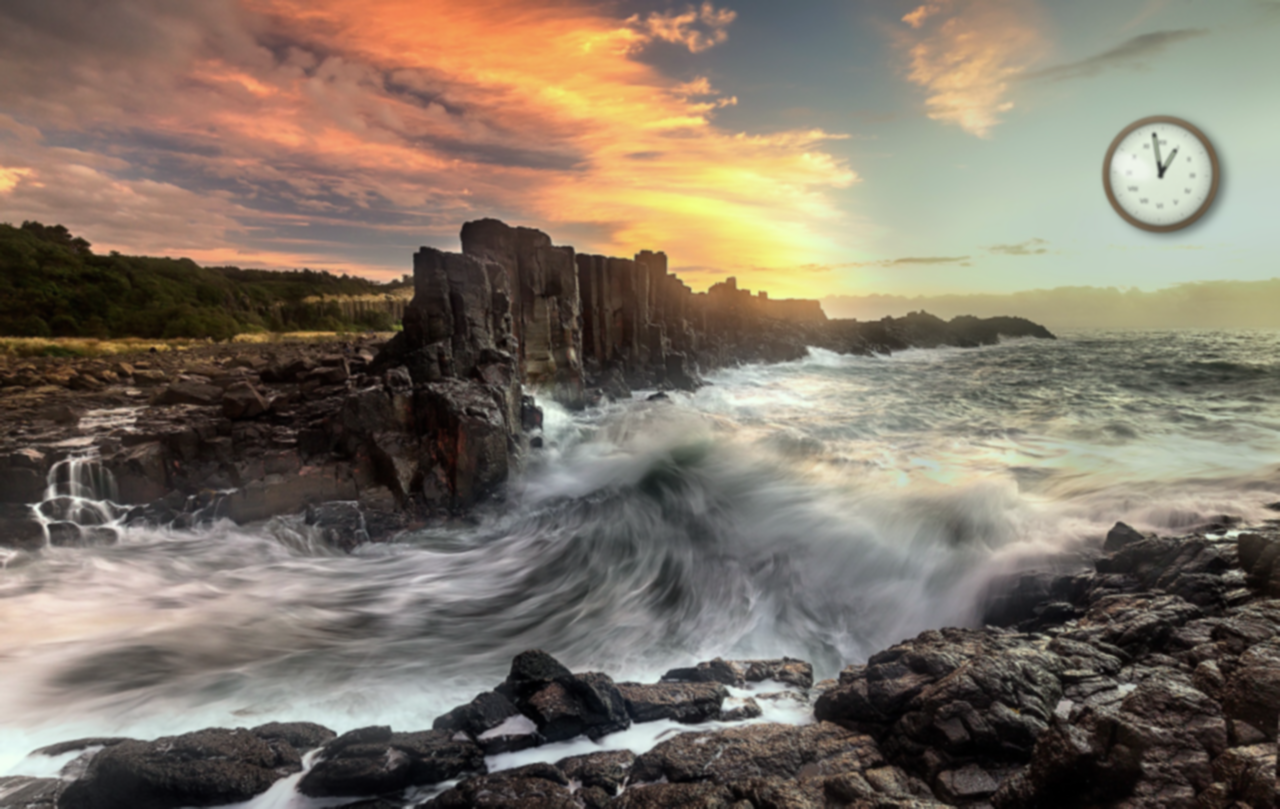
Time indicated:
12 h 58 min
